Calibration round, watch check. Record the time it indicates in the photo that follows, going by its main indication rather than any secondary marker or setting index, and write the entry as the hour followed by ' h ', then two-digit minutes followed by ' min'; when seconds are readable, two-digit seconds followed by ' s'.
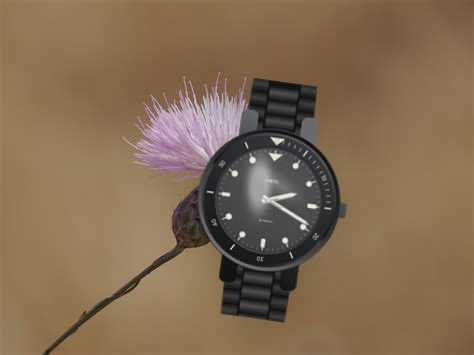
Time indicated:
2 h 19 min
